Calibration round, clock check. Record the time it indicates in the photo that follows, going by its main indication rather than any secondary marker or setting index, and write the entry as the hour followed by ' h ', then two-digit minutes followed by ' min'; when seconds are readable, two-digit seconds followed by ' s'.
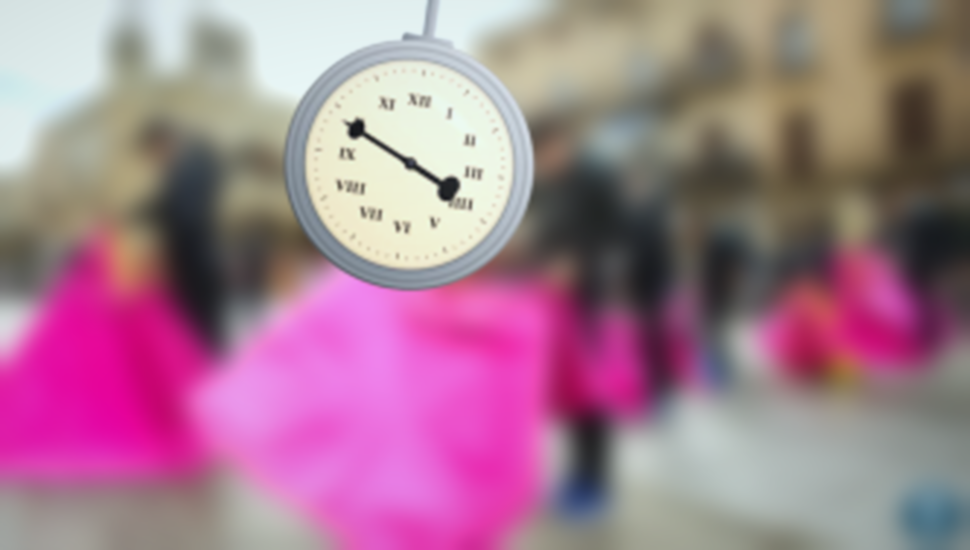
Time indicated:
3 h 49 min
